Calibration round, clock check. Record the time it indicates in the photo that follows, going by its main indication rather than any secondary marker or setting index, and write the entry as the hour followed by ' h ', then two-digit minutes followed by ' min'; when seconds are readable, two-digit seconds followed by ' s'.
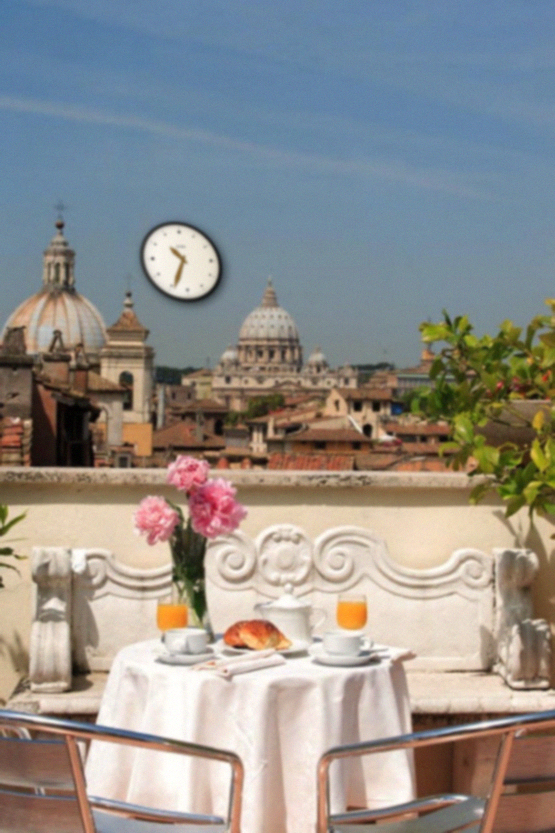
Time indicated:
10 h 34 min
